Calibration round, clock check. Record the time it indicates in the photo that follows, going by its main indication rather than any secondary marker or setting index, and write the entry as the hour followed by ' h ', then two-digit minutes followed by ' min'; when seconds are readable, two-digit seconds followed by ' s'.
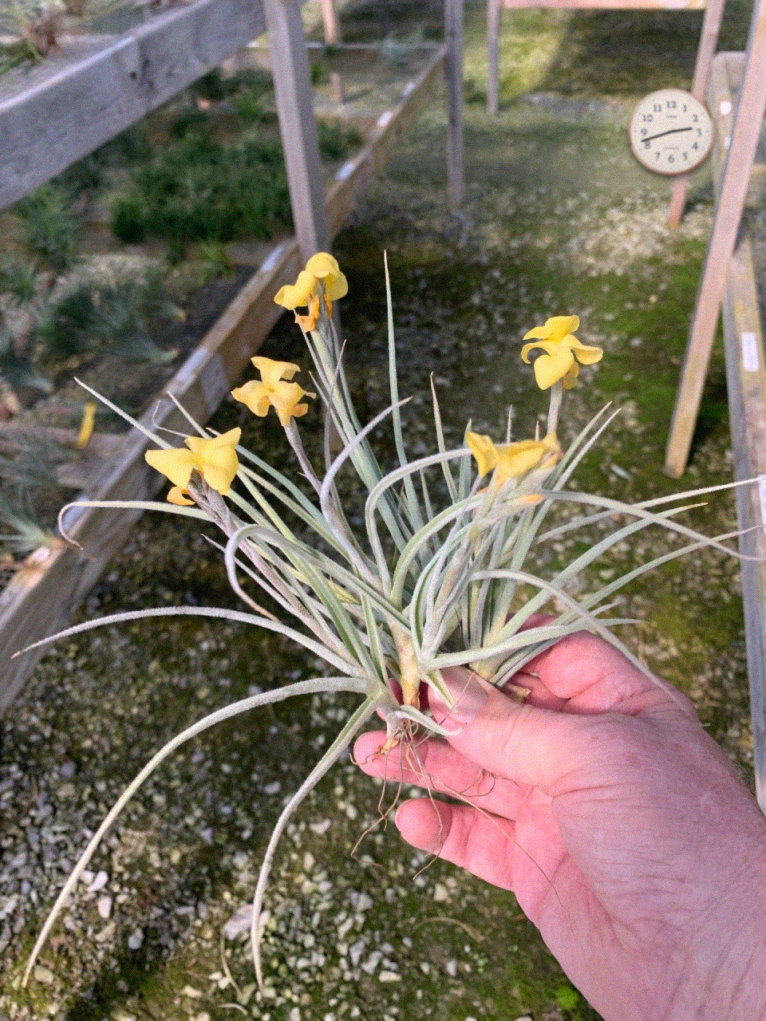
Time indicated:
2 h 42 min
